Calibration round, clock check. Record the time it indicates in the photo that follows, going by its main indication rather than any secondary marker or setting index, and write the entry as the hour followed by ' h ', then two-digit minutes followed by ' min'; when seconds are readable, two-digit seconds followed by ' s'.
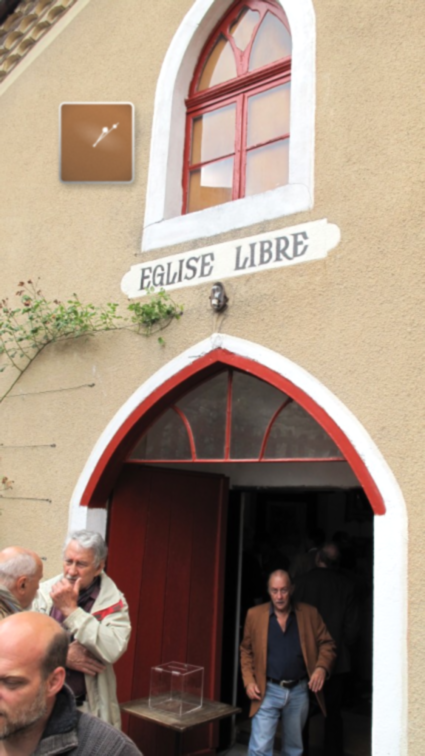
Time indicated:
1 h 08 min
